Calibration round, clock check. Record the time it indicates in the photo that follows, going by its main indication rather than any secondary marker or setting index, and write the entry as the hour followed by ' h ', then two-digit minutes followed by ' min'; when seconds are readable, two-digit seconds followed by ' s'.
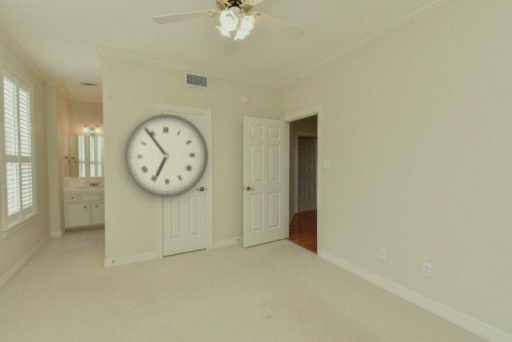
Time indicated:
6 h 54 min
